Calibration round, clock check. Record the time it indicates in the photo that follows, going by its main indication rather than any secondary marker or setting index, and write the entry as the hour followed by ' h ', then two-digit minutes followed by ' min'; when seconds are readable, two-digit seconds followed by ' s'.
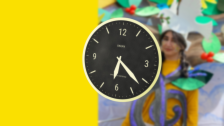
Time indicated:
6 h 22 min
